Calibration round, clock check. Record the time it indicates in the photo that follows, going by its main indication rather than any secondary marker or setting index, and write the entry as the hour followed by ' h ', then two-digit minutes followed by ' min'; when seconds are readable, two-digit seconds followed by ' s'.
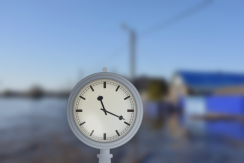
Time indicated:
11 h 19 min
